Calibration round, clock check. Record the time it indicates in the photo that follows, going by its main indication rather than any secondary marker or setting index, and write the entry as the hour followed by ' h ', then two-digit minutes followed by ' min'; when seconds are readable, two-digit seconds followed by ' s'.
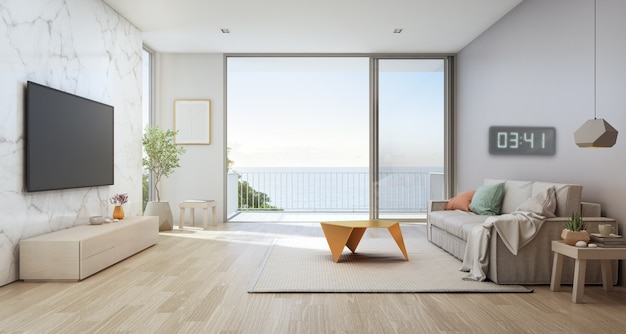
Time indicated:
3 h 41 min
